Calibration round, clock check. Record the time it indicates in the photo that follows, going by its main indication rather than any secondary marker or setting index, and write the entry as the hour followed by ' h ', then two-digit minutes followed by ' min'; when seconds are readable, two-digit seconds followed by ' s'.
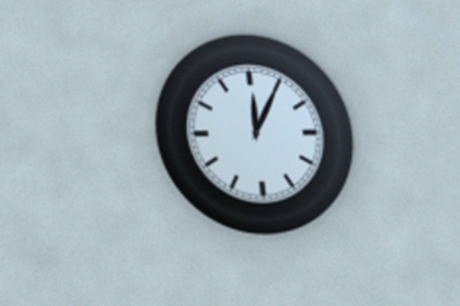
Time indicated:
12 h 05 min
